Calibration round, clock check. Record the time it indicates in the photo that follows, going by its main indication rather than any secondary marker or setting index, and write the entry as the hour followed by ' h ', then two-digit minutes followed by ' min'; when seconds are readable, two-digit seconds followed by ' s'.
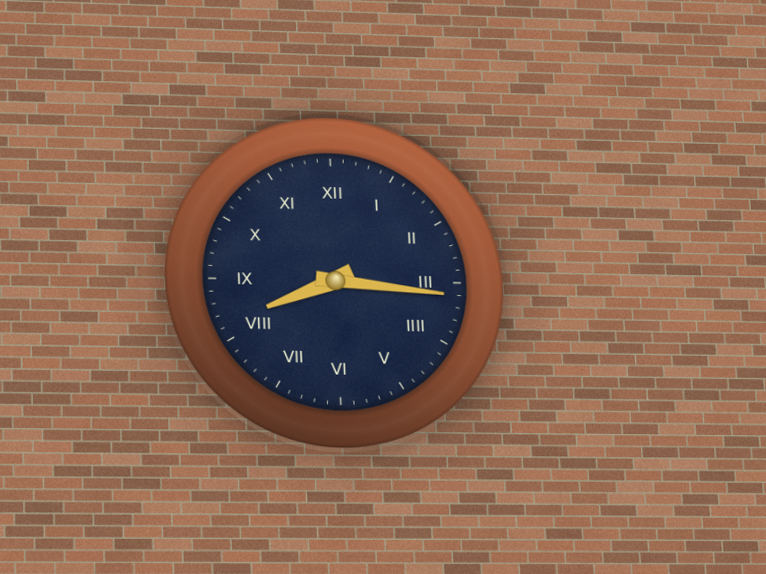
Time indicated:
8 h 16 min
